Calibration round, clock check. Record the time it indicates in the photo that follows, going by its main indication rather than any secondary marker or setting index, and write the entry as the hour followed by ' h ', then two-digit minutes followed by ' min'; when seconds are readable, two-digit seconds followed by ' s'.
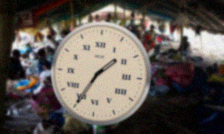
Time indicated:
1 h 35 min
